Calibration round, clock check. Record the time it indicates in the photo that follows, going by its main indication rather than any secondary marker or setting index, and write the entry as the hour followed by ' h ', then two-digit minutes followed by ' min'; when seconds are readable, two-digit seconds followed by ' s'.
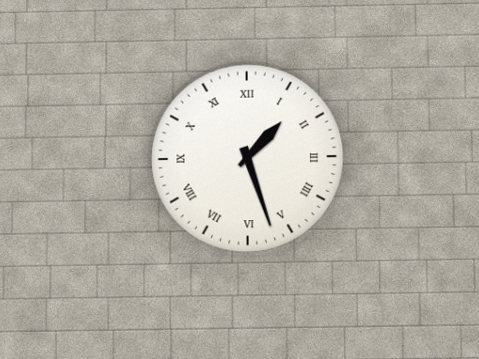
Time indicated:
1 h 27 min
